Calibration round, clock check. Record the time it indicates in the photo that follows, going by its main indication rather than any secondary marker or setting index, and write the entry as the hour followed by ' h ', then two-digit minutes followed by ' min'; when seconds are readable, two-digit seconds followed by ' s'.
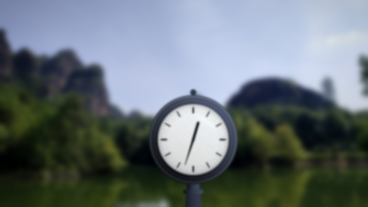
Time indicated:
12 h 33 min
